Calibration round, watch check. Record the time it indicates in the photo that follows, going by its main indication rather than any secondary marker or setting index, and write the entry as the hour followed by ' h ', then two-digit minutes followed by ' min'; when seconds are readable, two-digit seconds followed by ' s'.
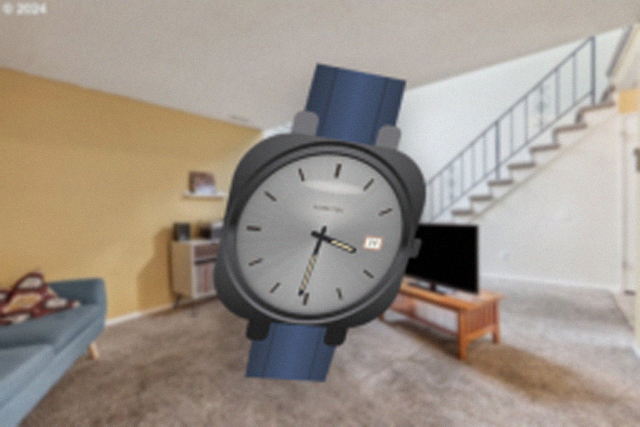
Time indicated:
3 h 31 min
